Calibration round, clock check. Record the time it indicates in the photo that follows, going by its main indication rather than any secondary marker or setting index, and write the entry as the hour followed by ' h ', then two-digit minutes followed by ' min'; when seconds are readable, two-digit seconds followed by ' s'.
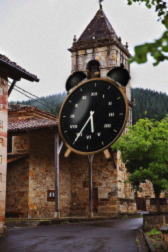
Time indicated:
5 h 35 min
